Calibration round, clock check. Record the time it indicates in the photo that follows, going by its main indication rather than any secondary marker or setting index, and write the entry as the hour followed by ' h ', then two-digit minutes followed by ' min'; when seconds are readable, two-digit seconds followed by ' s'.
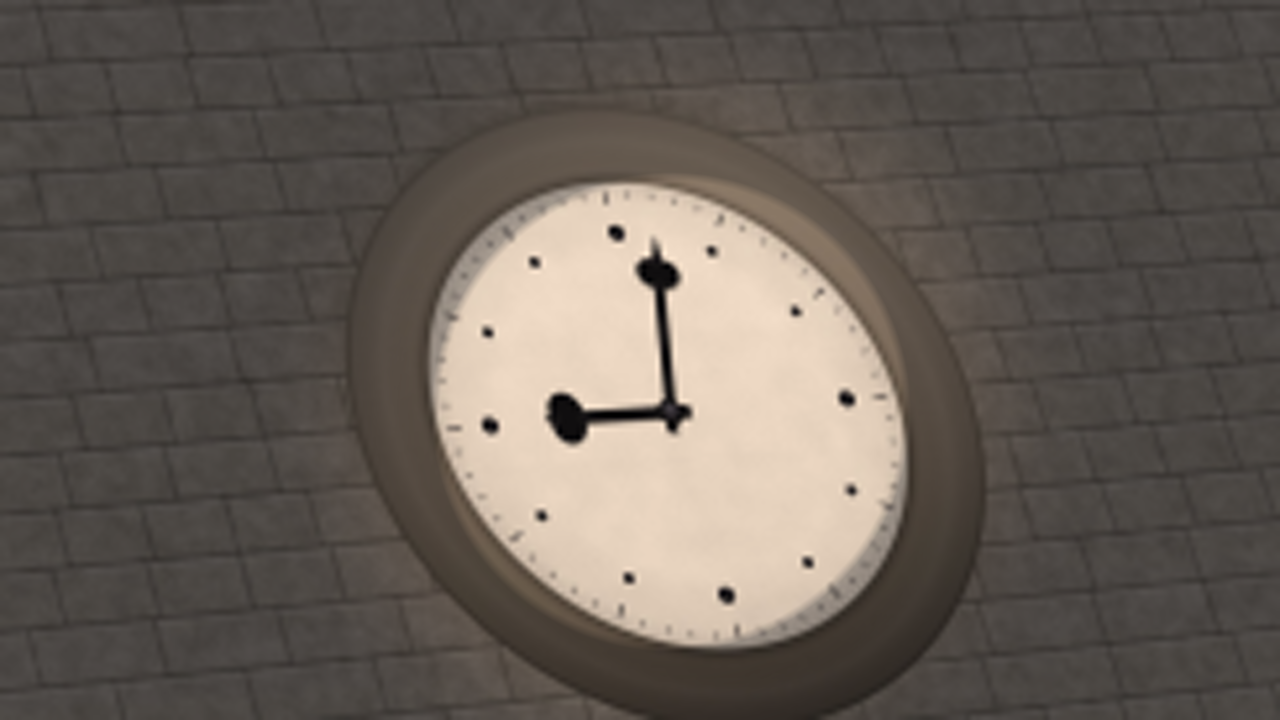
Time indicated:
9 h 02 min
